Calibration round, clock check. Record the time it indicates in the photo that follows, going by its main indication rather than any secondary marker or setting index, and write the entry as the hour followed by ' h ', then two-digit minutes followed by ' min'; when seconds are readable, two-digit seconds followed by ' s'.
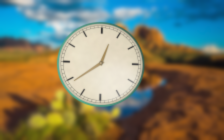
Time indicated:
12 h 39 min
